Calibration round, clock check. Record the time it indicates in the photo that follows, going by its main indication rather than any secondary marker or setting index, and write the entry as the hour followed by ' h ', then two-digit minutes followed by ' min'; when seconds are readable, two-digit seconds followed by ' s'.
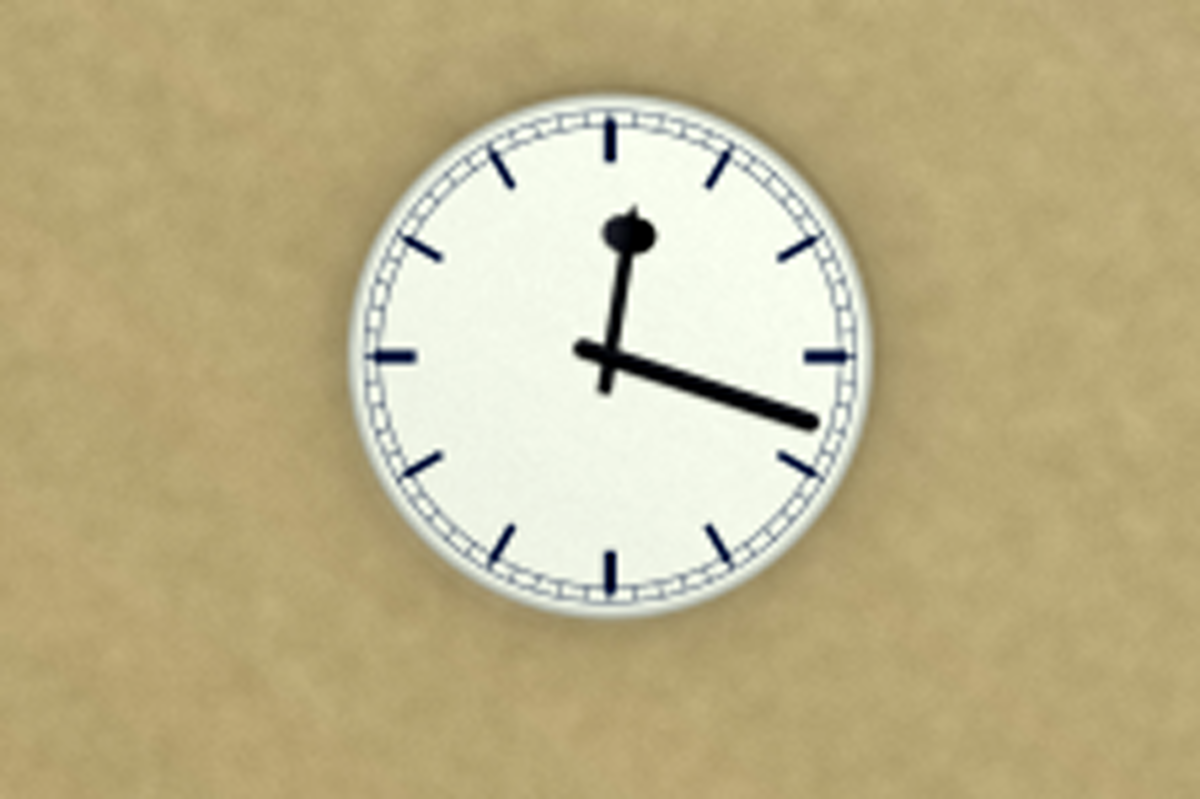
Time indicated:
12 h 18 min
